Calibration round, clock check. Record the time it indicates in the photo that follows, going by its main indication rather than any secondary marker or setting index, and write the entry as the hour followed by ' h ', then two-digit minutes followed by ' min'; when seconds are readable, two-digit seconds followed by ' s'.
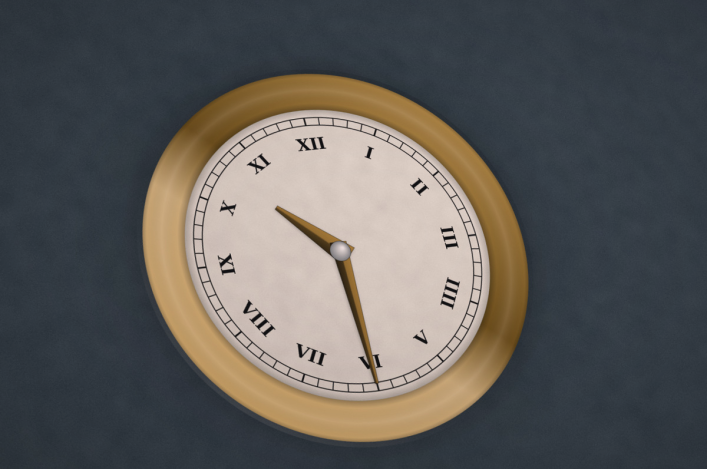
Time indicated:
10 h 30 min
